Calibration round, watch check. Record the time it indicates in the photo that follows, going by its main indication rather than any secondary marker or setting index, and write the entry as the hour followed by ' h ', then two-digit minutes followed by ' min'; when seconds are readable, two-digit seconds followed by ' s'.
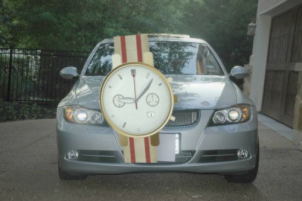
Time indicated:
9 h 07 min
